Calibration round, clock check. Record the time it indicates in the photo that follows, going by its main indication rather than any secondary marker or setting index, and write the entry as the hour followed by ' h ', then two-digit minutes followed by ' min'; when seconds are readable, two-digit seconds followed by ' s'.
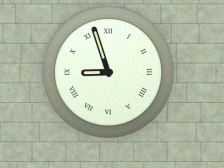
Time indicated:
8 h 57 min
